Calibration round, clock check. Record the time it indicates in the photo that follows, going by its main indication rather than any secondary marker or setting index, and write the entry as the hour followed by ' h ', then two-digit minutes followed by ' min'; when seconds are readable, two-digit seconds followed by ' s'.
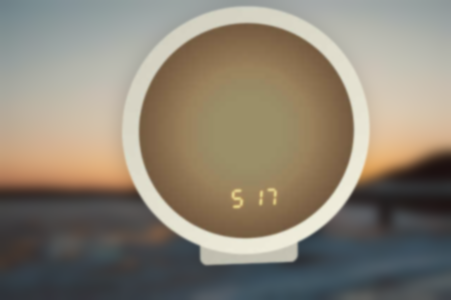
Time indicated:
5 h 17 min
